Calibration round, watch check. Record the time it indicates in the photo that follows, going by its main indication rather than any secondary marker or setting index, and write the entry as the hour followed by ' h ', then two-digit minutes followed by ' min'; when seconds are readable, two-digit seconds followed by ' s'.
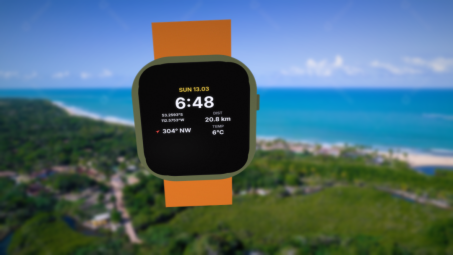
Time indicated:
6 h 48 min
